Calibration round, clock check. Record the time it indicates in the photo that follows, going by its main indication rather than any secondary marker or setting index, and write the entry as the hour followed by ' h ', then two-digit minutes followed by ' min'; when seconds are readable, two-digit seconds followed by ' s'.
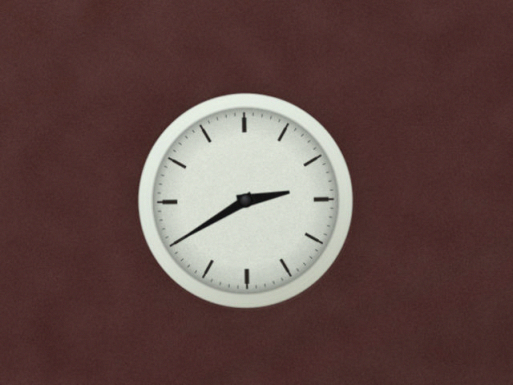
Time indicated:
2 h 40 min
